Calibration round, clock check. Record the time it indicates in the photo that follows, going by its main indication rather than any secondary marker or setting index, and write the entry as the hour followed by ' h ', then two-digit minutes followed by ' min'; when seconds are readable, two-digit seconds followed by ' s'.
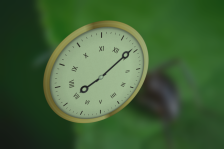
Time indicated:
7 h 04 min
